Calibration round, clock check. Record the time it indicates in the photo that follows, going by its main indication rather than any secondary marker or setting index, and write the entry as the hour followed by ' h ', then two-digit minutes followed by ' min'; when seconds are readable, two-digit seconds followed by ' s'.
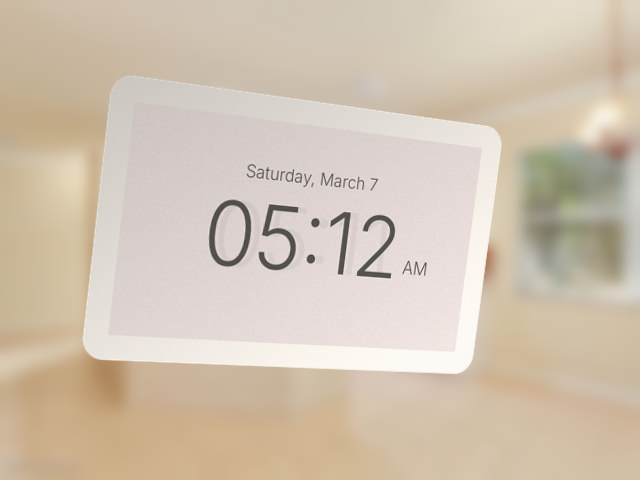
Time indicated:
5 h 12 min
